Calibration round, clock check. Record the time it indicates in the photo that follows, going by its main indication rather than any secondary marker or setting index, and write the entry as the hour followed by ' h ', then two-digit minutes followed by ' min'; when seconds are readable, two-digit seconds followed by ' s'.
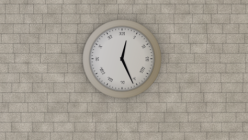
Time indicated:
12 h 26 min
